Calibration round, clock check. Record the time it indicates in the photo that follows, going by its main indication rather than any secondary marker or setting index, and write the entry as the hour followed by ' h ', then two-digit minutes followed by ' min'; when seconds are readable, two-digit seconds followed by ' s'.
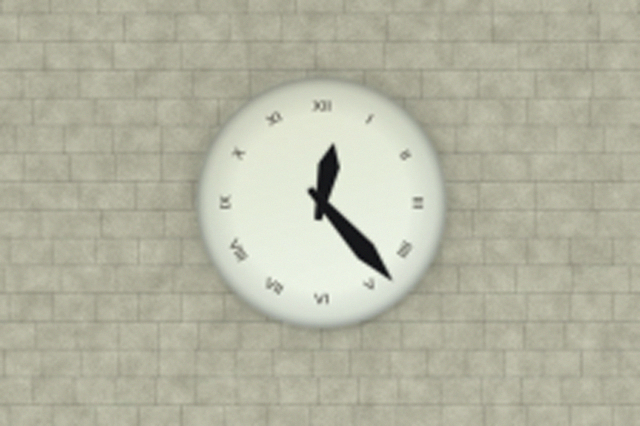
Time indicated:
12 h 23 min
